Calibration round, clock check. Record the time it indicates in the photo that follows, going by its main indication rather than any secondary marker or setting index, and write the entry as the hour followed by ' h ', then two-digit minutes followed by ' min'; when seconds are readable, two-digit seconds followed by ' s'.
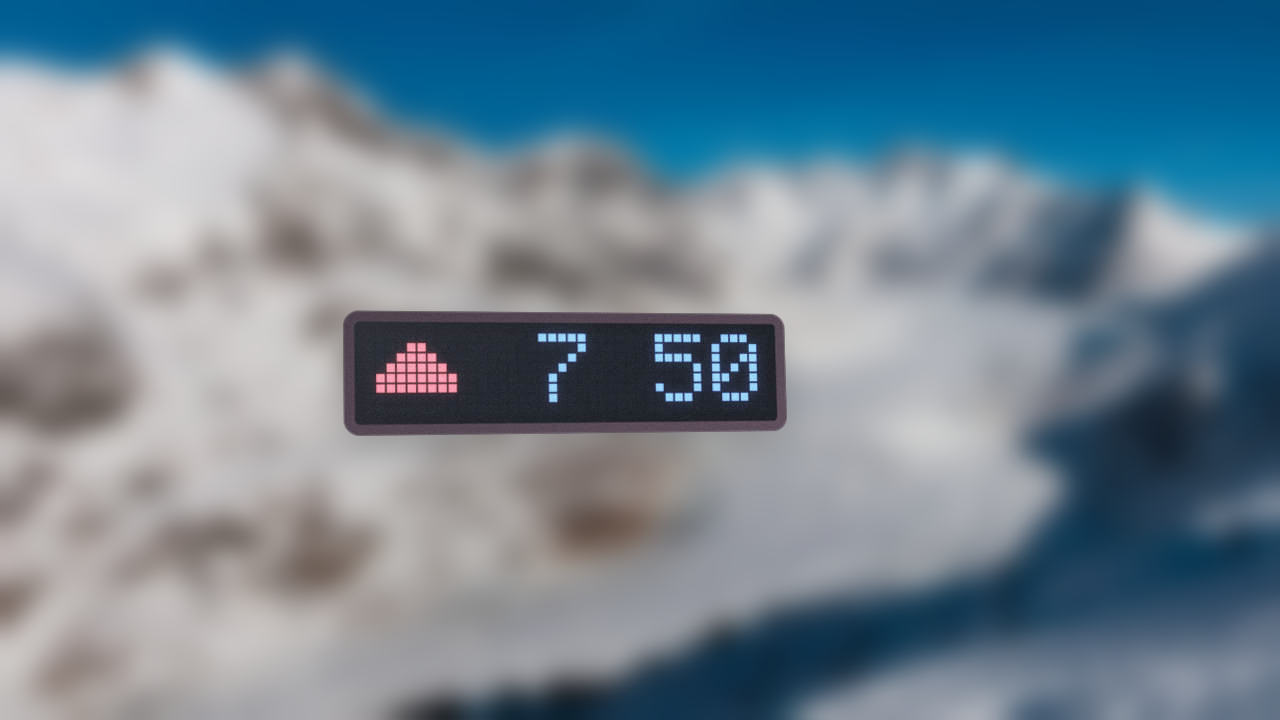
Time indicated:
7 h 50 min
